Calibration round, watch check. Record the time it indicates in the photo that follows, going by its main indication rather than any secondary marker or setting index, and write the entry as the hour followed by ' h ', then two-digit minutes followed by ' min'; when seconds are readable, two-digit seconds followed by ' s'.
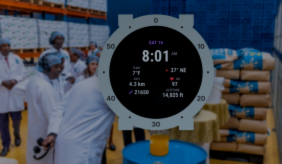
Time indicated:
8 h 01 min
